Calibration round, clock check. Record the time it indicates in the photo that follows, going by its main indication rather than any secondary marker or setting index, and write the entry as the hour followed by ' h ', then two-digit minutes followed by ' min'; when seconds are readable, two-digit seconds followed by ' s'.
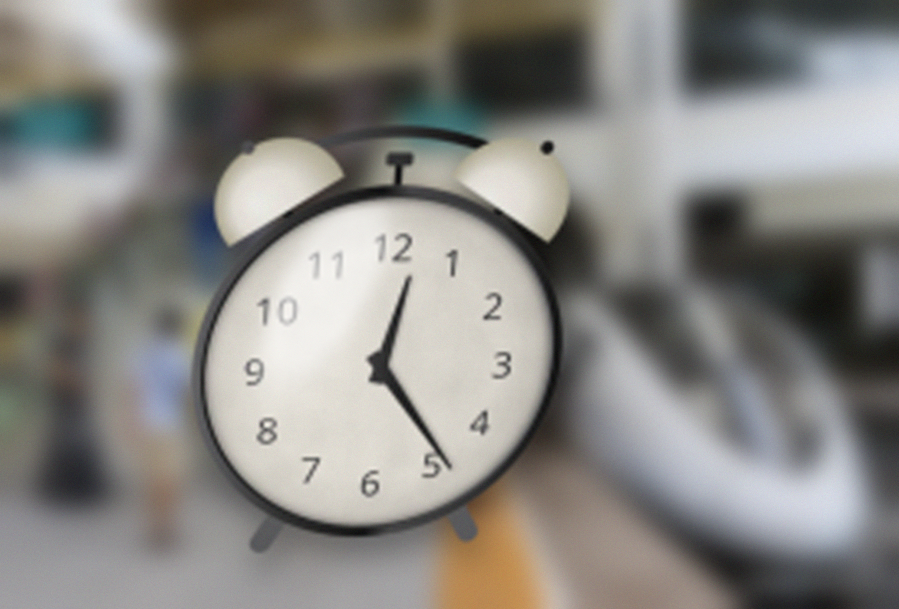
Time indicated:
12 h 24 min
